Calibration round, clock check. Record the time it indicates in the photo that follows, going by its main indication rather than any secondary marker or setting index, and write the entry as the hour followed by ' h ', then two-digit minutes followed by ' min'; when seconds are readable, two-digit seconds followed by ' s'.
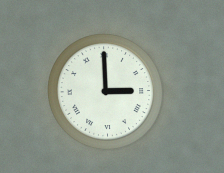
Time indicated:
3 h 00 min
